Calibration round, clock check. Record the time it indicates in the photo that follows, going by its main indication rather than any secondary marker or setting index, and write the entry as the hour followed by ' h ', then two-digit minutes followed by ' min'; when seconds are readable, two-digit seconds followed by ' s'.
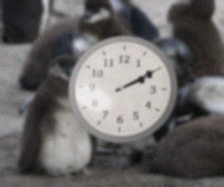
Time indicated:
2 h 10 min
